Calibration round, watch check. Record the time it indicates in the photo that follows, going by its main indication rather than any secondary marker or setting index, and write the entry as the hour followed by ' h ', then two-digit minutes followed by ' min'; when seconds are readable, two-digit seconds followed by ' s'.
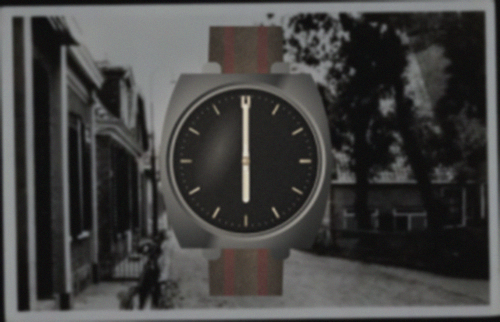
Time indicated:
6 h 00 min
